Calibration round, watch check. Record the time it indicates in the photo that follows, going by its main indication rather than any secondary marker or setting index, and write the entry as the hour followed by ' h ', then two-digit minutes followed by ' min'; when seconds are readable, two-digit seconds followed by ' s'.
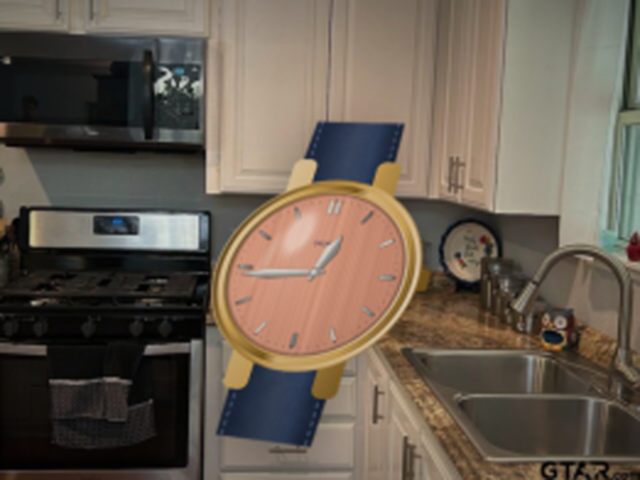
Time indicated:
12 h 44 min
